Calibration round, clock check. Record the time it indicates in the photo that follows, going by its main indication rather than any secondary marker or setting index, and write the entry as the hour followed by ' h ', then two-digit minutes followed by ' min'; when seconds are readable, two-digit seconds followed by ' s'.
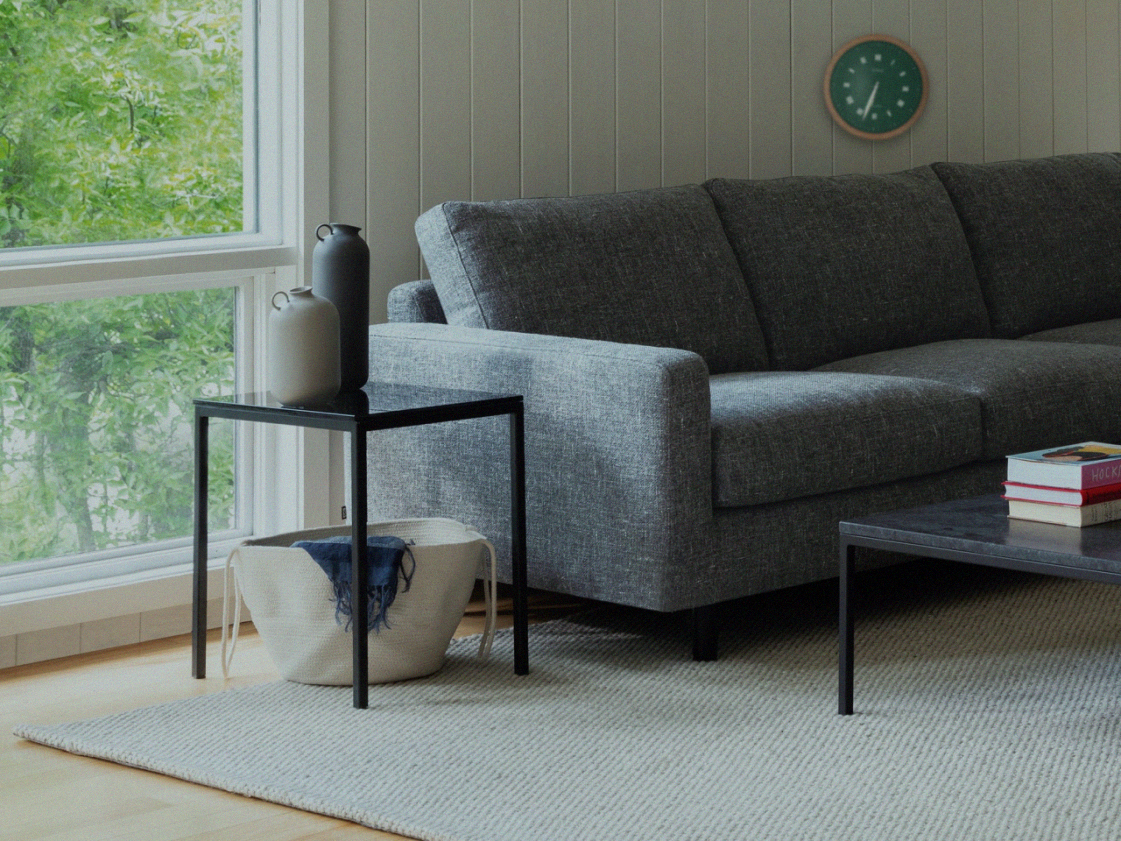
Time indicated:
6 h 33 min
